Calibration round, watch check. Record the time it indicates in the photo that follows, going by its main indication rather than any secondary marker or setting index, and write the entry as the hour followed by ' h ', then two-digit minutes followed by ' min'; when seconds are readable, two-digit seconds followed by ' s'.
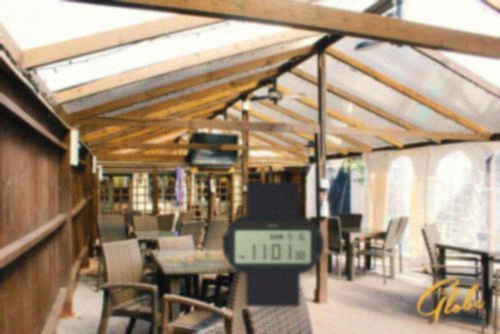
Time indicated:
11 h 01 min
